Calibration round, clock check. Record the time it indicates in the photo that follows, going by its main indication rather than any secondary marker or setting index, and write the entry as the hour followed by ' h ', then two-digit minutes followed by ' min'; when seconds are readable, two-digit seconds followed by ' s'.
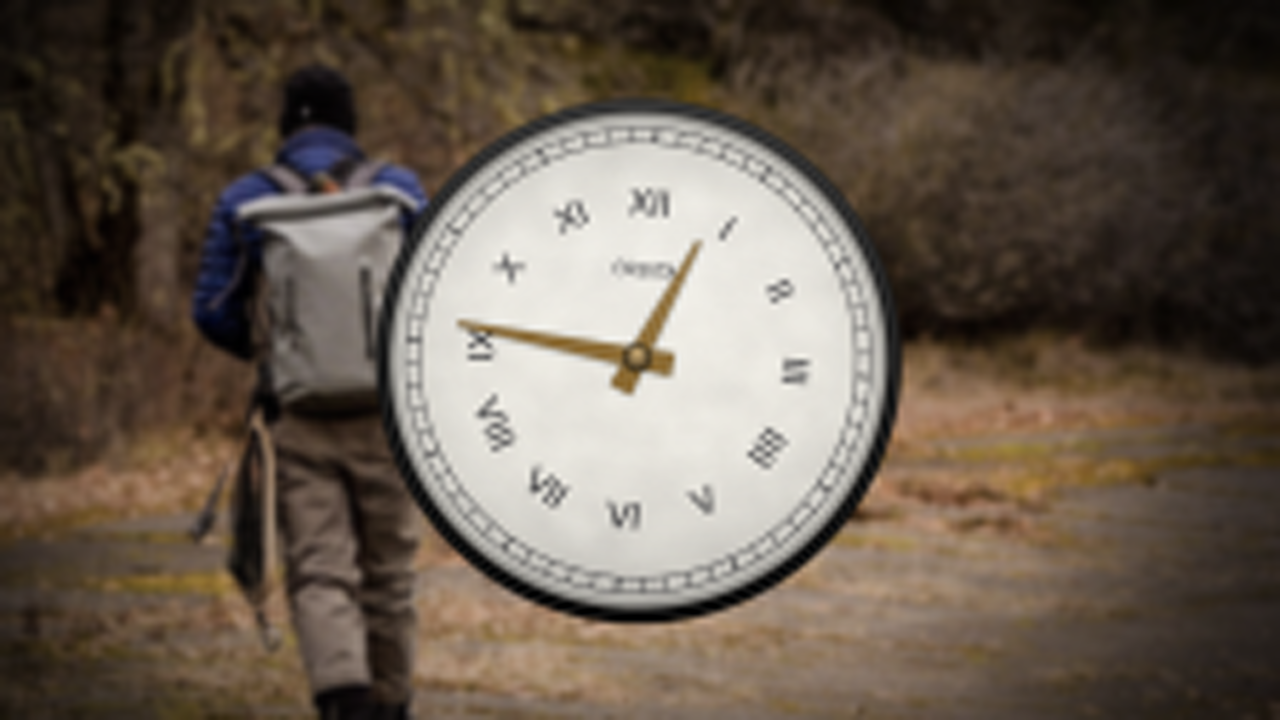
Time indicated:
12 h 46 min
